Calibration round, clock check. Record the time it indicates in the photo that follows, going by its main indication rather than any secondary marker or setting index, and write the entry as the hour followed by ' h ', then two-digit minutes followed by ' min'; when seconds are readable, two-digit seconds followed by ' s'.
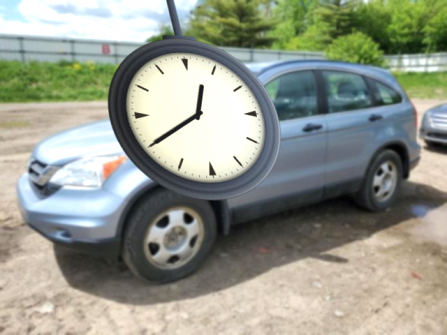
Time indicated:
12 h 40 min
